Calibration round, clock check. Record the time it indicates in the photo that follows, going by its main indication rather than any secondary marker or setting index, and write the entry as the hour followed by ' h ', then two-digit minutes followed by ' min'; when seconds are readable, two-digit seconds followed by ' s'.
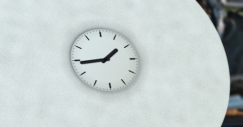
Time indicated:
1 h 44 min
